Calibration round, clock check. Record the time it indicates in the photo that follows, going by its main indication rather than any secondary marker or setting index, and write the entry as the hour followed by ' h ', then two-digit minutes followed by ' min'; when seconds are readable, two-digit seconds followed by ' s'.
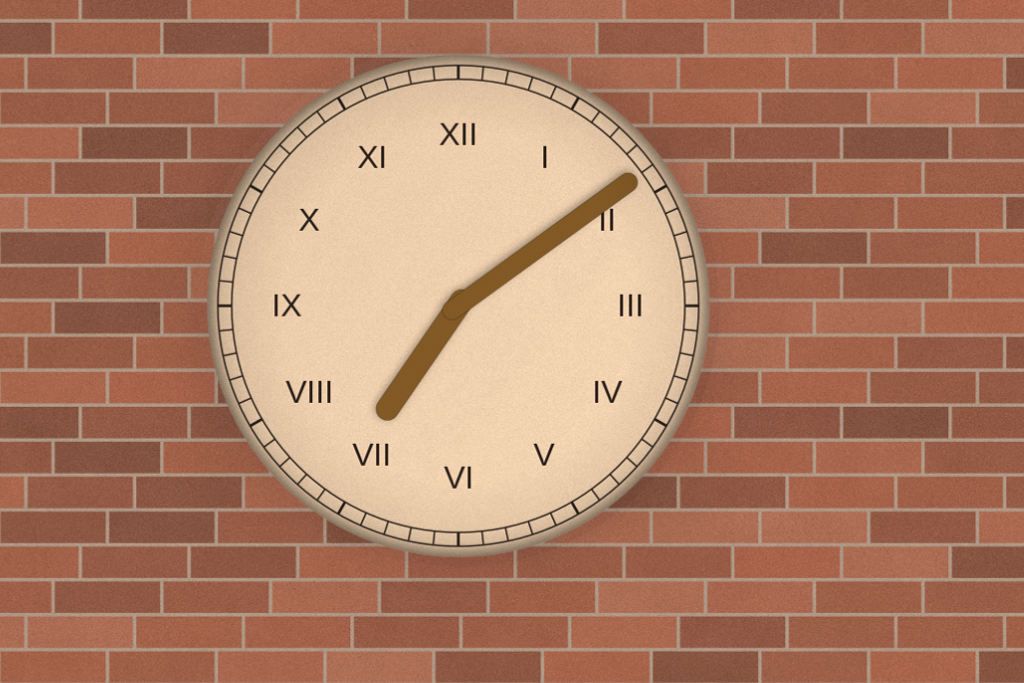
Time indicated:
7 h 09 min
